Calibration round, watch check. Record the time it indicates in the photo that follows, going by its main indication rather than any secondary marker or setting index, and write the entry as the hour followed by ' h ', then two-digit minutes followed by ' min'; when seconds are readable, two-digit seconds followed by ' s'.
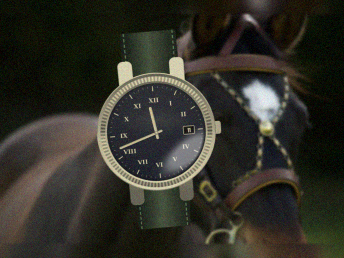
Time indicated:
11 h 42 min
